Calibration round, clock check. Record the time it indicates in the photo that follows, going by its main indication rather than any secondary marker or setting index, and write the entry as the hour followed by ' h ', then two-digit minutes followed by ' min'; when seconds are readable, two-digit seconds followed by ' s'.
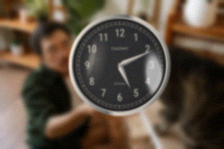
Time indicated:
5 h 11 min
